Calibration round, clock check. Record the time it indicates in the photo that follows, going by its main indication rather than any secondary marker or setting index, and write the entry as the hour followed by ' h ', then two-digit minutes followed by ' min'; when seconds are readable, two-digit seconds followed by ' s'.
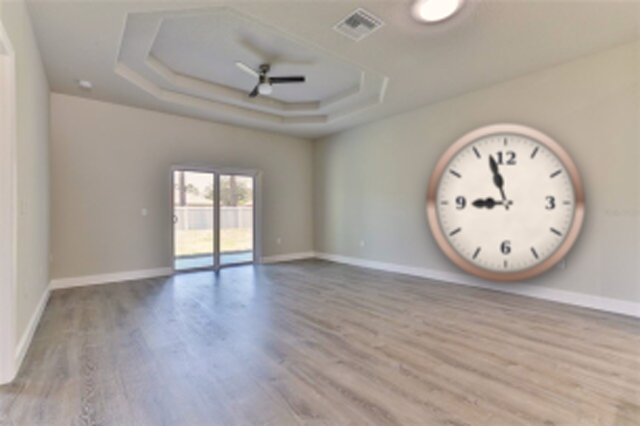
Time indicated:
8 h 57 min
